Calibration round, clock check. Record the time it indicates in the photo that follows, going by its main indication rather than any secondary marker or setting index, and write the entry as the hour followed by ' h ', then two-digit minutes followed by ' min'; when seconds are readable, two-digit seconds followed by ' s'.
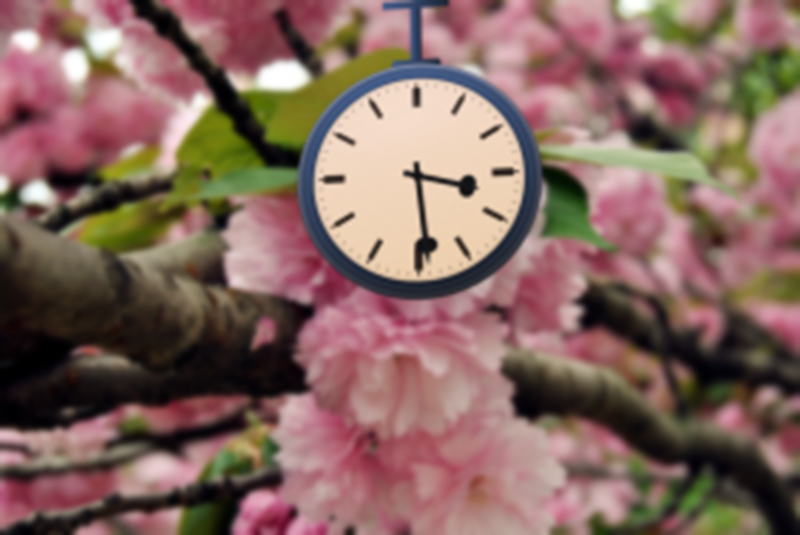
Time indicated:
3 h 29 min
